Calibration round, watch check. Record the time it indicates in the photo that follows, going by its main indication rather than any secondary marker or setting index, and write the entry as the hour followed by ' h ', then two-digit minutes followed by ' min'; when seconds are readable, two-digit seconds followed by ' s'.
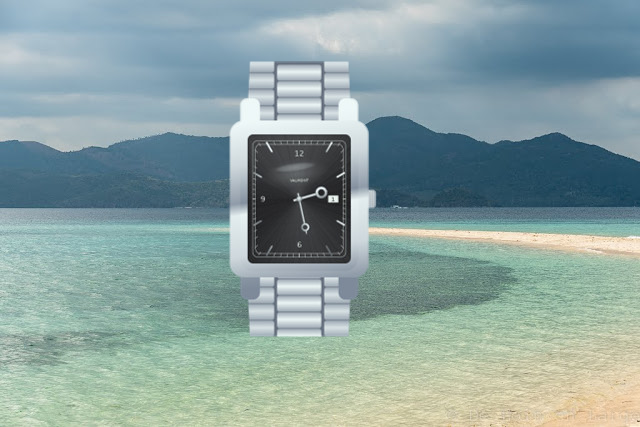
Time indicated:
2 h 28 min
